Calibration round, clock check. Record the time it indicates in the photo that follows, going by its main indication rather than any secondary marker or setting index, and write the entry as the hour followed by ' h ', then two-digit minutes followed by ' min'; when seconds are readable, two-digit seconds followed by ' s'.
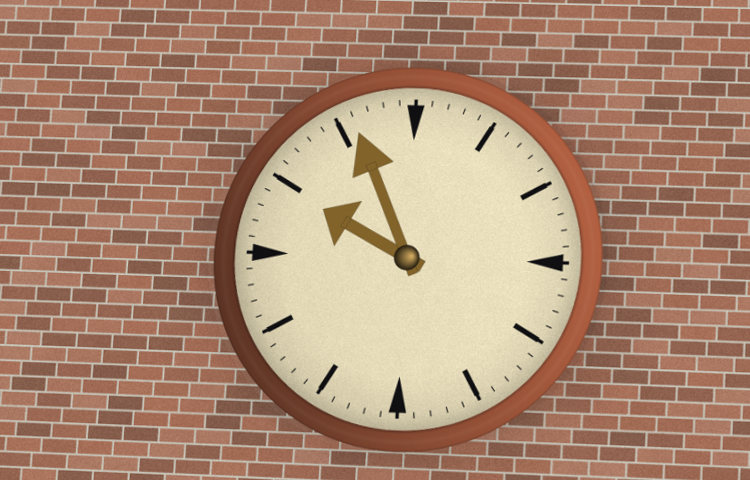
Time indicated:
9 h 56 min
